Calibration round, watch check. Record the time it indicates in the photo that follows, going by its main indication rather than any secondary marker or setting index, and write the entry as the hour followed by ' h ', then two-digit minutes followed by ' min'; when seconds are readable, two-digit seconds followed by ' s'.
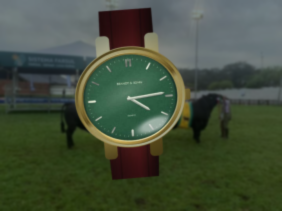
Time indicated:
4 h 14 min
